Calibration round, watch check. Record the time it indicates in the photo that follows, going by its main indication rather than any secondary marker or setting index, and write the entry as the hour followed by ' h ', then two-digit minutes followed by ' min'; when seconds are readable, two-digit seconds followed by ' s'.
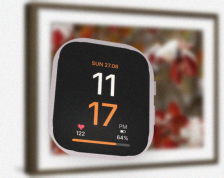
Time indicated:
11 h 17 min
